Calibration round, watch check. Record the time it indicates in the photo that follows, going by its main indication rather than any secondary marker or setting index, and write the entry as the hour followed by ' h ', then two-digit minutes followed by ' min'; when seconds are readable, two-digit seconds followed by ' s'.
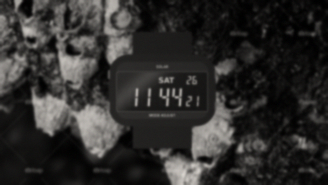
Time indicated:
11 h 44 min
